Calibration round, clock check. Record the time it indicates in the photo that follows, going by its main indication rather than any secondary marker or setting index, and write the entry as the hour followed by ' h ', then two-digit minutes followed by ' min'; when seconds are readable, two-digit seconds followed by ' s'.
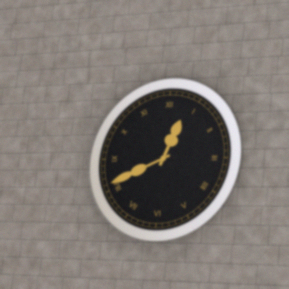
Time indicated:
12 h 41 min
